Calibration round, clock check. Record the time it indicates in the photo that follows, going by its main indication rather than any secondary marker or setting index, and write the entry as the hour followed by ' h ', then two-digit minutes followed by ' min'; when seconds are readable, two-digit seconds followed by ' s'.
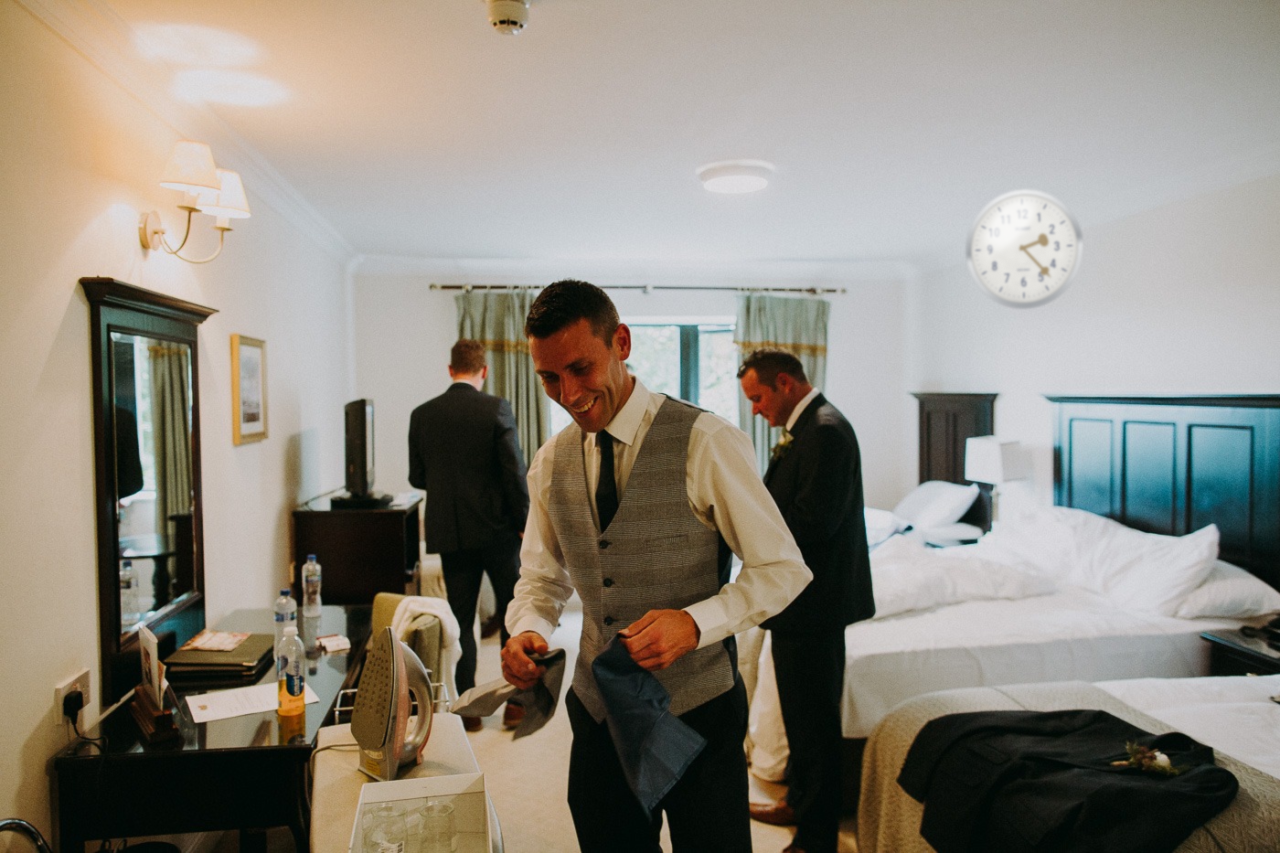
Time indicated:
2 h 23 min
